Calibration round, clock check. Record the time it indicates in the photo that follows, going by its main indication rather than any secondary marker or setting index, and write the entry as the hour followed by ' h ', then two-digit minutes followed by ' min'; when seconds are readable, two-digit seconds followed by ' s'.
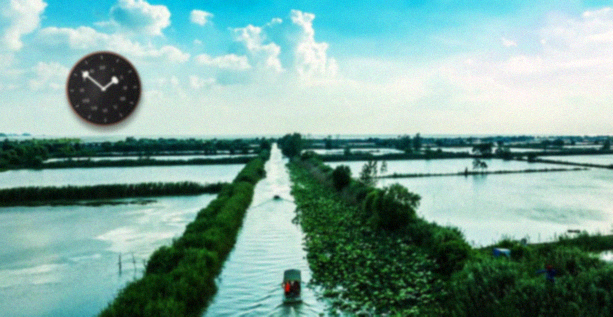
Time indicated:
1 h 52 min
